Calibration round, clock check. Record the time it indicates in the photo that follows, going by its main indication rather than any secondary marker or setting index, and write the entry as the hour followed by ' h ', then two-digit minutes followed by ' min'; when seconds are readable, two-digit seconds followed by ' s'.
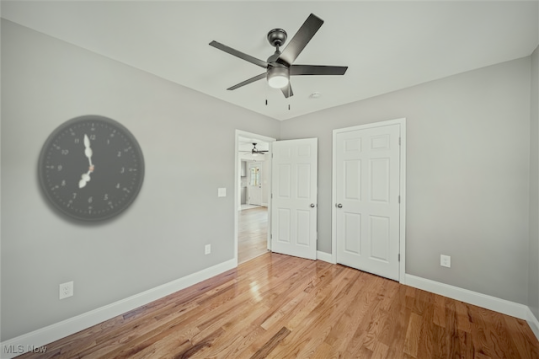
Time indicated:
6 h 58 min
